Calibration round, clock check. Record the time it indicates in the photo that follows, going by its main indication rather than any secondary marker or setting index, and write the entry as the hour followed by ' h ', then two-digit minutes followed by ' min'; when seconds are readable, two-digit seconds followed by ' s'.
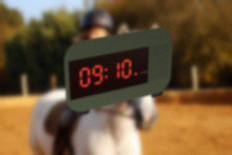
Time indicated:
9 h 10 min
